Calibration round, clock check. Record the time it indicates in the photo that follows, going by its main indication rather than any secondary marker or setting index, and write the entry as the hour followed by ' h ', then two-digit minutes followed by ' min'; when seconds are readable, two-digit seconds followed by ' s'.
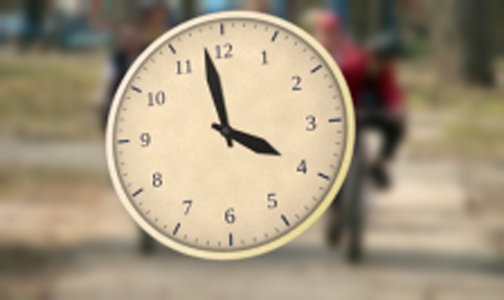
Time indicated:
3 h 58 min
